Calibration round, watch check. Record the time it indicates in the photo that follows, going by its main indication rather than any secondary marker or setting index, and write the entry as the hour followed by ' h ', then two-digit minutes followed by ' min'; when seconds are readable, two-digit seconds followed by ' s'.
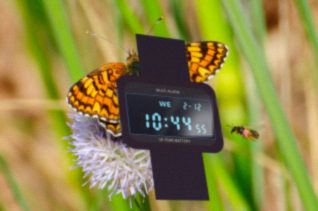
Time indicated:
10 h 44 min
